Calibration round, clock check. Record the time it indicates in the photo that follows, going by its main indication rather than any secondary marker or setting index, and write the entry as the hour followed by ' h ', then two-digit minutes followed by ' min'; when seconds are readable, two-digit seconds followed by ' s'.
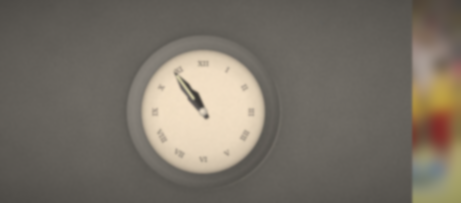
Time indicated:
10 h 54 min
